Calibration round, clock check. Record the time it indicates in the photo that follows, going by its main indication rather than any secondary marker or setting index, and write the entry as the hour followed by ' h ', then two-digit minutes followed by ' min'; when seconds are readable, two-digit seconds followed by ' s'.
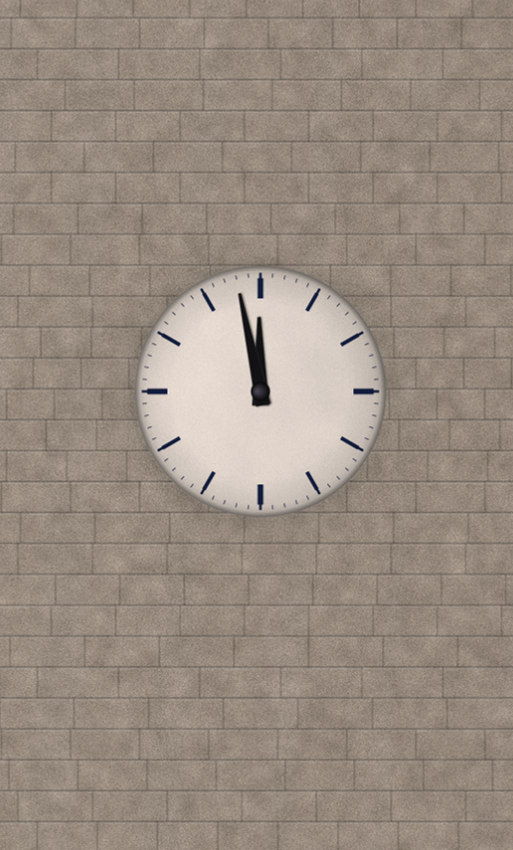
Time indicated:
11 h 58 min
